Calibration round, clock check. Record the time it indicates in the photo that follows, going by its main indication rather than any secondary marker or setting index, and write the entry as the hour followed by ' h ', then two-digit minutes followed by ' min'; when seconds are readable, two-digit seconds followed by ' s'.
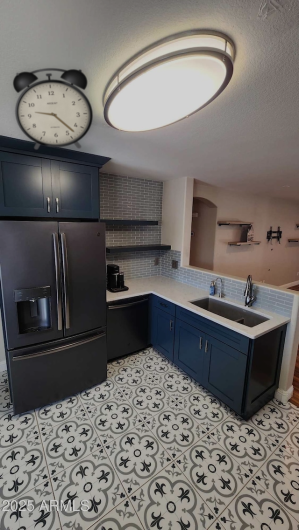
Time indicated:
9 h 23 min
